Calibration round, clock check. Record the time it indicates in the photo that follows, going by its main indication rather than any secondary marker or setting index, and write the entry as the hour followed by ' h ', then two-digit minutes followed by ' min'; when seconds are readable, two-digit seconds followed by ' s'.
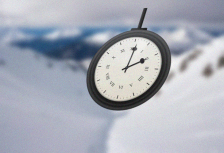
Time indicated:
2 h 01 min
